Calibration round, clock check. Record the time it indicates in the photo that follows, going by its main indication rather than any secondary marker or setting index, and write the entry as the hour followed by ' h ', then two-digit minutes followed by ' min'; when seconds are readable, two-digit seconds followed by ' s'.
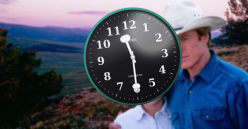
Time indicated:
11 h 30 min
